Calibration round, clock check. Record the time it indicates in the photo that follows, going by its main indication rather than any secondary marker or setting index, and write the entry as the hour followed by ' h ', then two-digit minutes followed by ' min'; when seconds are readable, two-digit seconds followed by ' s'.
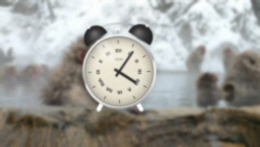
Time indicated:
4 h 06 min
